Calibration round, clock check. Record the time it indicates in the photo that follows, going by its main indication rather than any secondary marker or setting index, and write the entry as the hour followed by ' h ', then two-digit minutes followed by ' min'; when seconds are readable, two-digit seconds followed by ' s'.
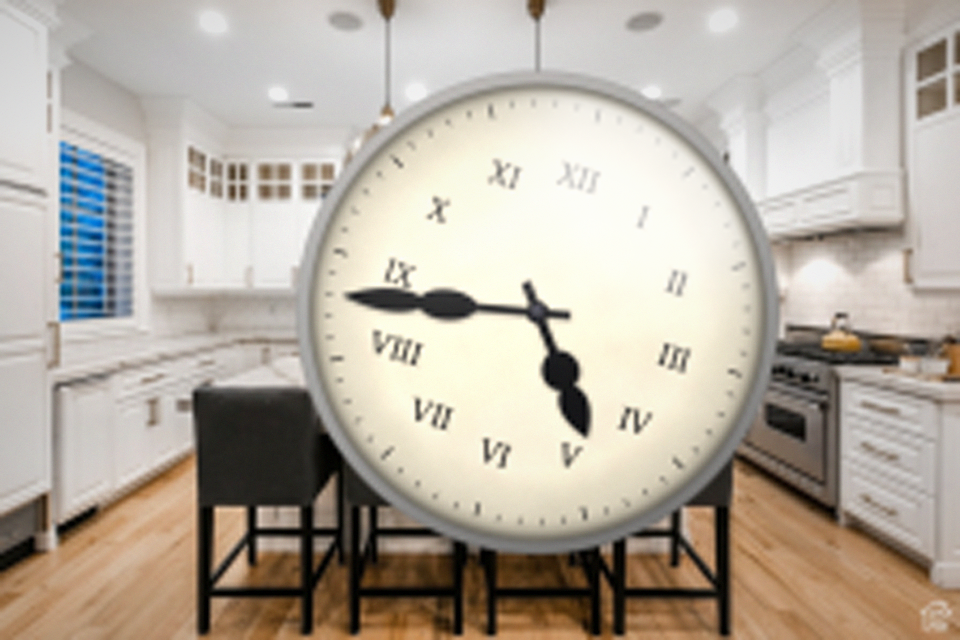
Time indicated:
4 h 43 min
